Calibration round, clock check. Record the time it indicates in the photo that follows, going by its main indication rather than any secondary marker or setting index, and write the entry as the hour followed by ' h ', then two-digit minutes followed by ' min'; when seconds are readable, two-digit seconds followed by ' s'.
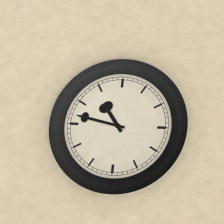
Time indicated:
10 h 47 min
